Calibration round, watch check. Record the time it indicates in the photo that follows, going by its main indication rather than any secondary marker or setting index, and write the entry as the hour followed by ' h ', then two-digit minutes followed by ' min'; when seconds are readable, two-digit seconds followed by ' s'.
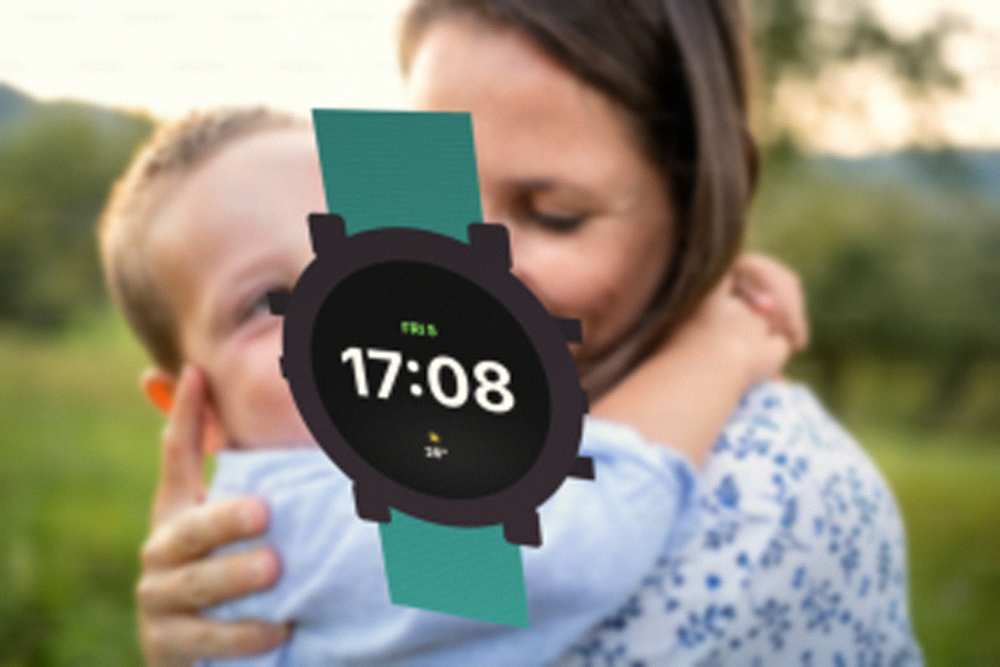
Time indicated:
17 h 08 min
